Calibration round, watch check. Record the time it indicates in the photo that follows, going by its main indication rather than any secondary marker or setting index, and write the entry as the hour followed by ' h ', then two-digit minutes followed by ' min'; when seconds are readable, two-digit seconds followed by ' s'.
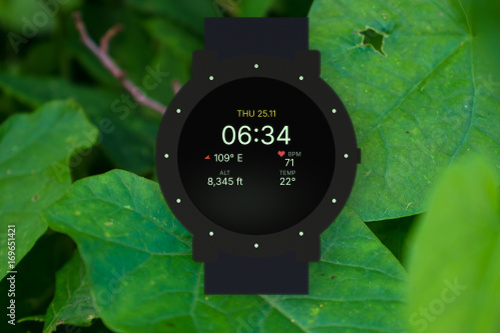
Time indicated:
6 h 34 min
